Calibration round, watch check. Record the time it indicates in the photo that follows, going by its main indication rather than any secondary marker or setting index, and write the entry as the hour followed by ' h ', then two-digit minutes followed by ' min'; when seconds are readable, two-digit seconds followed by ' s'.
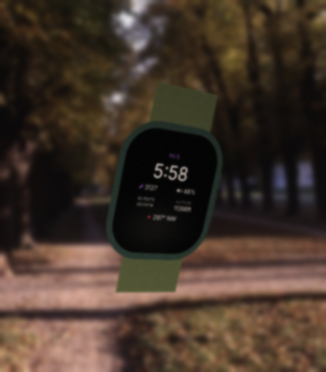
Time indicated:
5 h 58 min
